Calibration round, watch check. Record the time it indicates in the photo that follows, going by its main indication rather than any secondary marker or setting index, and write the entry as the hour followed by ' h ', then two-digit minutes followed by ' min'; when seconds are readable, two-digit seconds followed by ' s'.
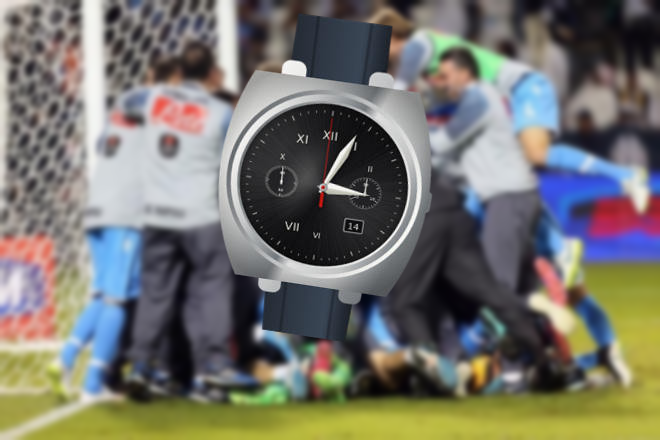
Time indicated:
3 h 04 min
